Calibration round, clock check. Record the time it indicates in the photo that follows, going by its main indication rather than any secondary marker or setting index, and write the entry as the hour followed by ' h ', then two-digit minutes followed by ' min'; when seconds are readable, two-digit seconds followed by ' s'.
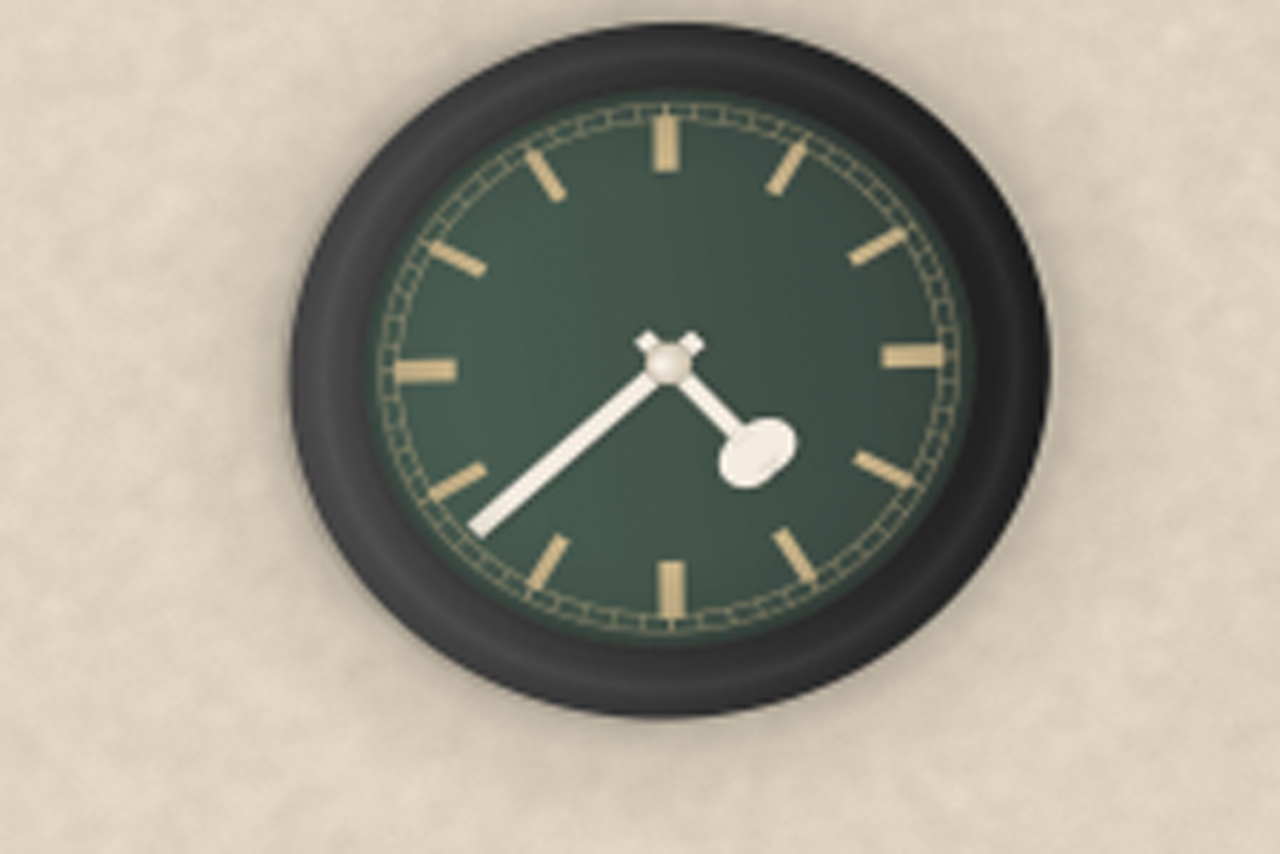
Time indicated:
4 h 38 min
